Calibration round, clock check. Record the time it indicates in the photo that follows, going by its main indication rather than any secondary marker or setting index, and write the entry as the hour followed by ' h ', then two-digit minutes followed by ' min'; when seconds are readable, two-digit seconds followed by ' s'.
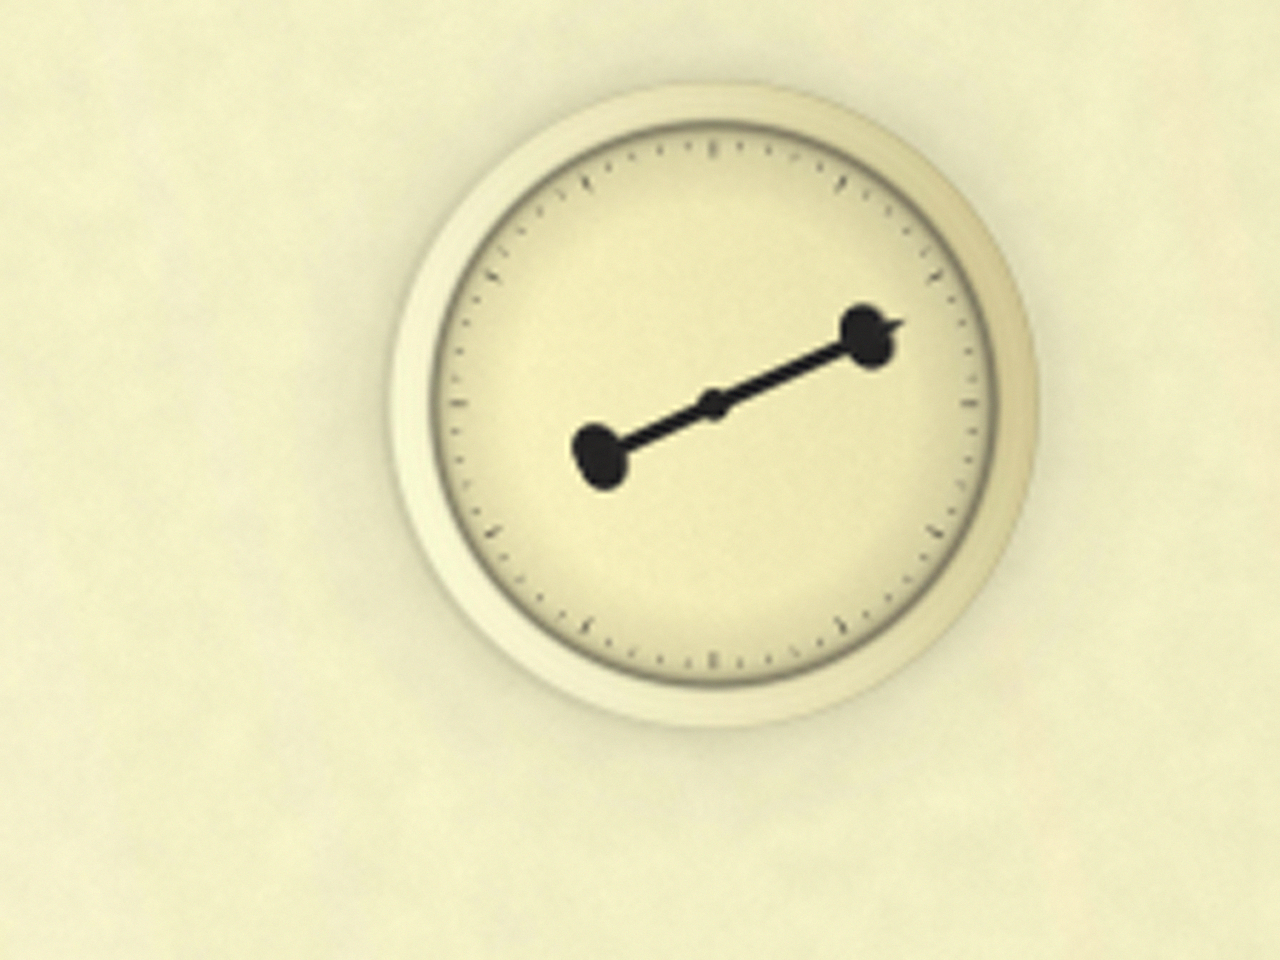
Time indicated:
8 h 11 min
